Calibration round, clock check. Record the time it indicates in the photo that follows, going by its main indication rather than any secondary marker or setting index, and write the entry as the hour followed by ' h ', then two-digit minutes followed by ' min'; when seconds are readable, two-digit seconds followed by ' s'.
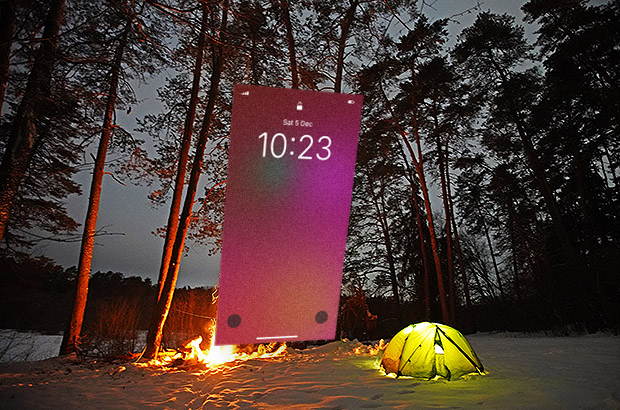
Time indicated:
10 h 23 min
